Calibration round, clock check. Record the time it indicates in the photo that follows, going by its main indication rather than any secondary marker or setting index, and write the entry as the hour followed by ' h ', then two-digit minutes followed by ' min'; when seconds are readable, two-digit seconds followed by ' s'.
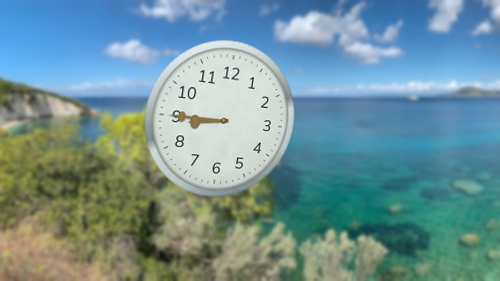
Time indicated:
8 h 45 min
